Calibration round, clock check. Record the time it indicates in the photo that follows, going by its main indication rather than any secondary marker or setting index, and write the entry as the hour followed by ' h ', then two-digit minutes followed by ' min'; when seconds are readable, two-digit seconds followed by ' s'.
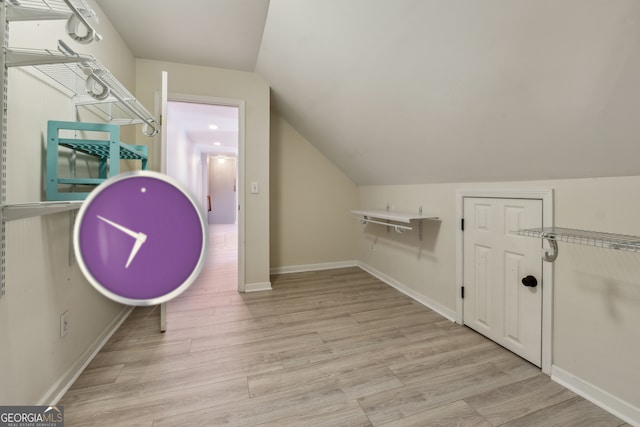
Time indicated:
6 h 49 min
